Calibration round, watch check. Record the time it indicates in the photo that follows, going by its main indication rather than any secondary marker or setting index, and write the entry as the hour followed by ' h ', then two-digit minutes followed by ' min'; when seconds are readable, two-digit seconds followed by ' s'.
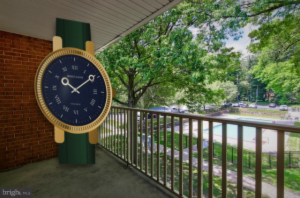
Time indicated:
10 h 09 min
